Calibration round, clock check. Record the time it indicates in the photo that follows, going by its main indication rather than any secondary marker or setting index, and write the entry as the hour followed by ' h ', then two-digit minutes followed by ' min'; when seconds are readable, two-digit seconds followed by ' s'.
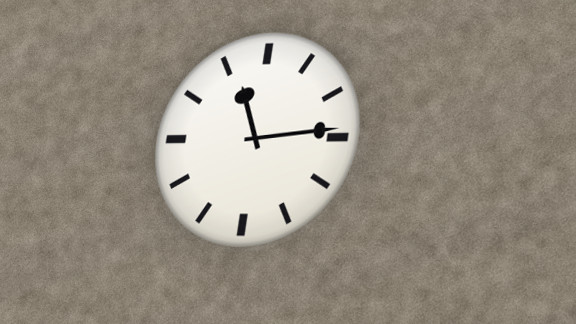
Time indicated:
11 h 14 min
